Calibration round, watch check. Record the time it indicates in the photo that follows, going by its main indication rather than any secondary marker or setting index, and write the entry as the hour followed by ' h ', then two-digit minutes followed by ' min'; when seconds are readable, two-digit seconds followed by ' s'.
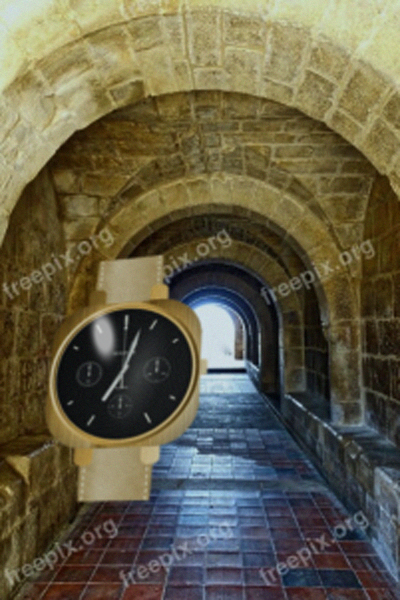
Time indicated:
7 h 03 min
